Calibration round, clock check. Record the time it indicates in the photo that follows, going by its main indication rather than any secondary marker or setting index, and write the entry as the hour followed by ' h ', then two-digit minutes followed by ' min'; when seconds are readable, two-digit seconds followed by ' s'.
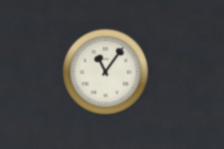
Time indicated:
11 h 06 min
